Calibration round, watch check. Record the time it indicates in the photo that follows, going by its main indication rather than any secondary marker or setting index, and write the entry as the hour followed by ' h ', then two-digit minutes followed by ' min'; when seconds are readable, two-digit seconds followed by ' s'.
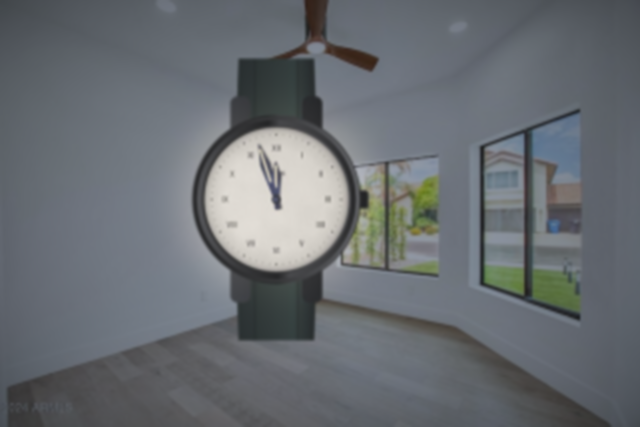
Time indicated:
11 h 57 min
